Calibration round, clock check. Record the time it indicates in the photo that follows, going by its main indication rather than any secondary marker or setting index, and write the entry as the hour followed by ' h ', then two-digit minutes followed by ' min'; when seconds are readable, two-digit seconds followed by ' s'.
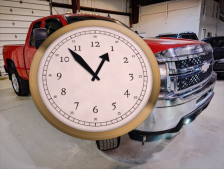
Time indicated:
12 h 53 min
